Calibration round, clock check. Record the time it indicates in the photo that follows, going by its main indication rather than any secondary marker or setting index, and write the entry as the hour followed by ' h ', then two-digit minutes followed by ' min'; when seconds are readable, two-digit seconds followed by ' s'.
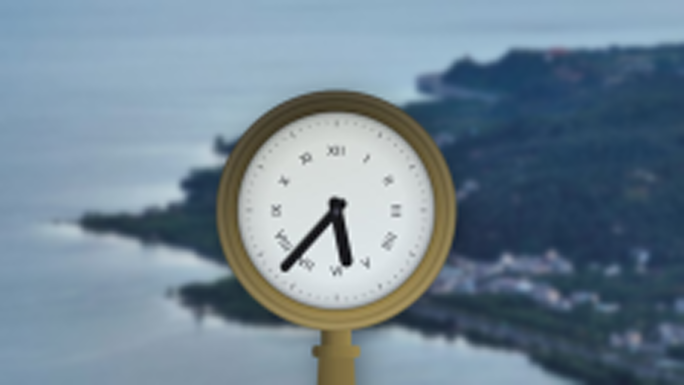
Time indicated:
5 h 37 min
